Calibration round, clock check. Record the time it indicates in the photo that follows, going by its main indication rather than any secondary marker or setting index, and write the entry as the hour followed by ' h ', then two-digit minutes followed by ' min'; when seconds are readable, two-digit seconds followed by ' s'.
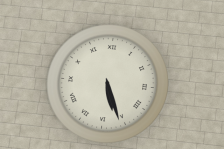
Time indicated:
5 h 26 min
